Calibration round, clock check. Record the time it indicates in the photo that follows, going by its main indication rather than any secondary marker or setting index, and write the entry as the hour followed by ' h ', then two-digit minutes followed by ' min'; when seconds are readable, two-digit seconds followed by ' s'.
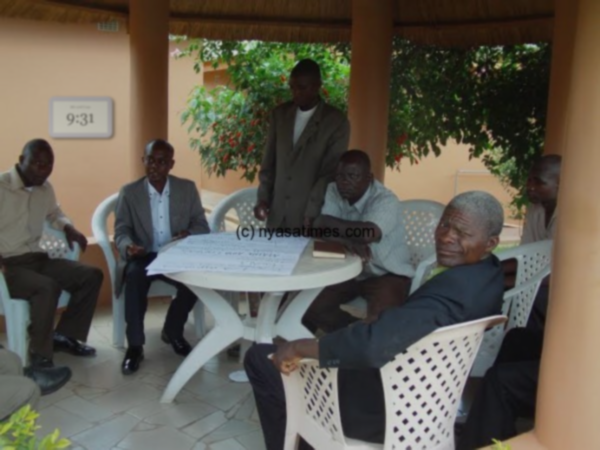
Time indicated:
9 h 31 min
